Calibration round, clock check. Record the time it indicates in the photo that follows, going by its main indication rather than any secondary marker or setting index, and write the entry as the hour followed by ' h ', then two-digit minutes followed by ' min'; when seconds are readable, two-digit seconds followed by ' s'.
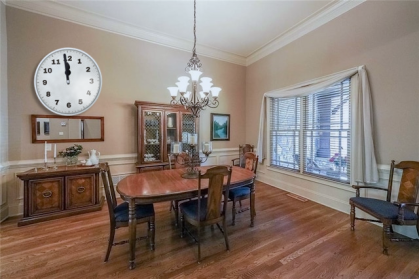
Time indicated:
11 h 59 min
